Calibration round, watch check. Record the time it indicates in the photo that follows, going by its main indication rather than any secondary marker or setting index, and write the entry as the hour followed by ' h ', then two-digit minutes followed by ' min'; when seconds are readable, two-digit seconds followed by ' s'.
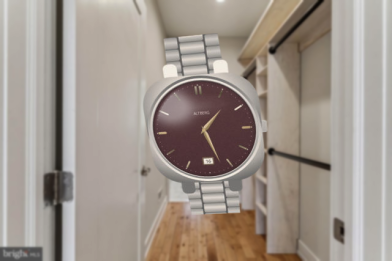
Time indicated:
1 h 27 min
